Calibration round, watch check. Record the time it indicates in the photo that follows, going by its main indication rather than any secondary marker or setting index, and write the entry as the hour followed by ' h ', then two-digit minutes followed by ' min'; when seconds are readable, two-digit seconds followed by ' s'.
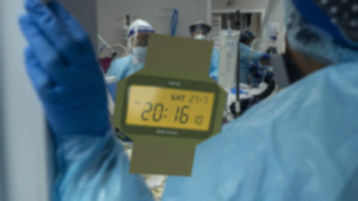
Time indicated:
20 h 16 min
